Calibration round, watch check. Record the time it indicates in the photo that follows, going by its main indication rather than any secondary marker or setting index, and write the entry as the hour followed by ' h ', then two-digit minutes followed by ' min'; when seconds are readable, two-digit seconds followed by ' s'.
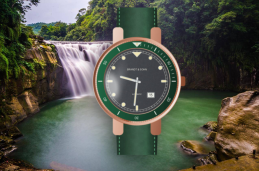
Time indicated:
9 h 31 min
